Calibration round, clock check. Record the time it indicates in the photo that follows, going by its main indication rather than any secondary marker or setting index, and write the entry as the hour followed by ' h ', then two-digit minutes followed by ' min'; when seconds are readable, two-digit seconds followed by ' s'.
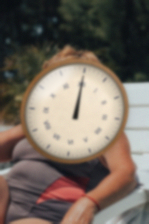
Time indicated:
12 h 00 min
